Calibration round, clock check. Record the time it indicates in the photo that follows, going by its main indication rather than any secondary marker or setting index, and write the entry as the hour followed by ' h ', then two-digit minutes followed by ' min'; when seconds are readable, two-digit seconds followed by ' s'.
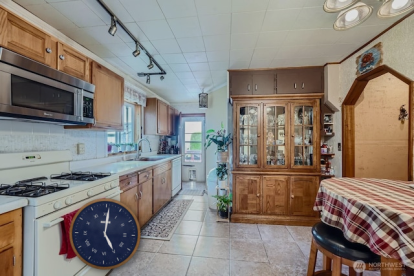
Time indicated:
5 h 01 min
